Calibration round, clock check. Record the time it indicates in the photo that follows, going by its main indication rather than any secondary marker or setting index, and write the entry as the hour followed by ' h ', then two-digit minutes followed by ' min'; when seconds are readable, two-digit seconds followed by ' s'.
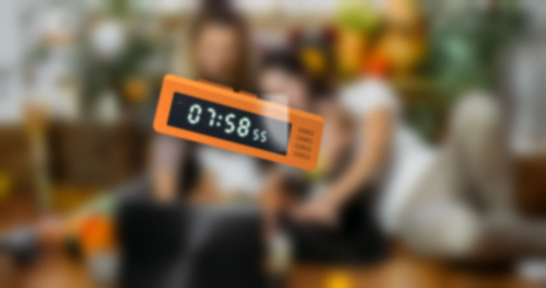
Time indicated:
7 h 58 min
